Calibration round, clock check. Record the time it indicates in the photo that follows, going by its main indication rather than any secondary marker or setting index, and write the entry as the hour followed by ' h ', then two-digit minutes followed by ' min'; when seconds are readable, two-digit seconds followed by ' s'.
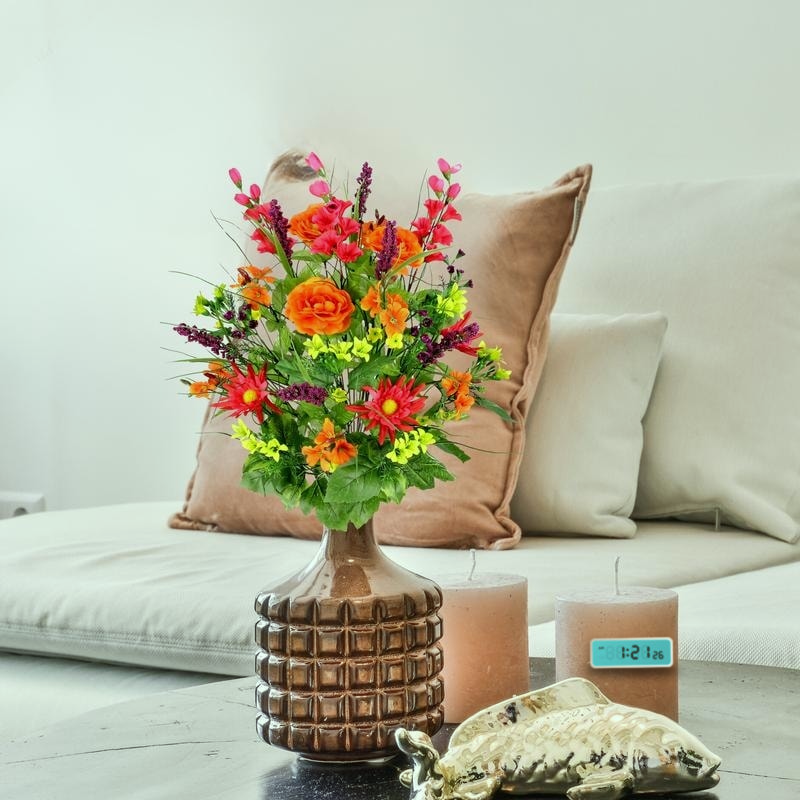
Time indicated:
1 h 21 min
